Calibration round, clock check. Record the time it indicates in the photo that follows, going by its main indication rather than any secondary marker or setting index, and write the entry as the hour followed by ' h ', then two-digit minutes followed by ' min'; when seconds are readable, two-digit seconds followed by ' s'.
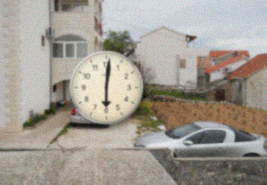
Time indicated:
6 h 01 min
